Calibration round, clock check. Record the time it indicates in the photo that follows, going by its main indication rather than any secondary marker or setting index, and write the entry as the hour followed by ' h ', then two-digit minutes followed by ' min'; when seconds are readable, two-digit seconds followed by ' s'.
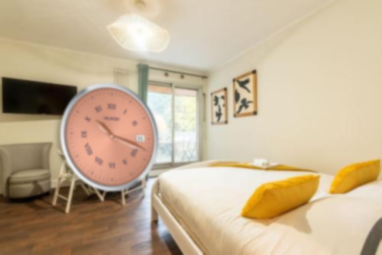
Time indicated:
10 h 18 min
